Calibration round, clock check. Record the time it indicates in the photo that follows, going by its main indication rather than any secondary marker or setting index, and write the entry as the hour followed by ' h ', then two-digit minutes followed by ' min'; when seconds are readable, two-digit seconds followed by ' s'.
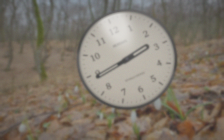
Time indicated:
2 h 44 min
